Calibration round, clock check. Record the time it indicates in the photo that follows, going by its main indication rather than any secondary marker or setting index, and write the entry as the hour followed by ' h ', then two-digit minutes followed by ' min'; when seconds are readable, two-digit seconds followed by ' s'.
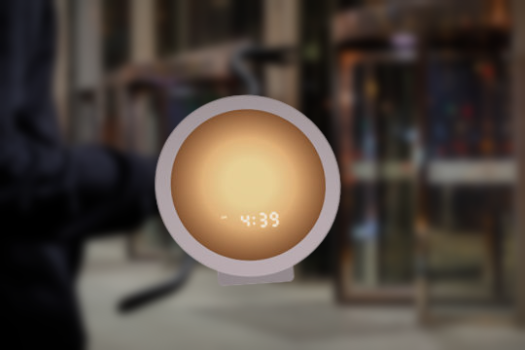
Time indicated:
4 h 39 min
